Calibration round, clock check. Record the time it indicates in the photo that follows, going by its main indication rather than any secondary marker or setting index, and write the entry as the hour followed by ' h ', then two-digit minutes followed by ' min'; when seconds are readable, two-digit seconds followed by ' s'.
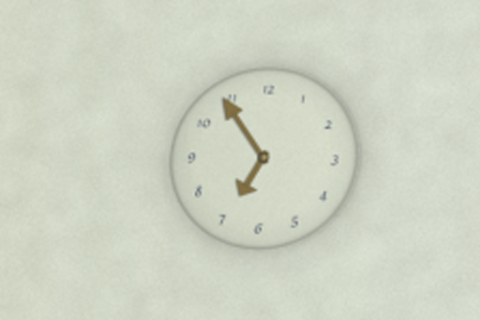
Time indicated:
6 h 54 min
